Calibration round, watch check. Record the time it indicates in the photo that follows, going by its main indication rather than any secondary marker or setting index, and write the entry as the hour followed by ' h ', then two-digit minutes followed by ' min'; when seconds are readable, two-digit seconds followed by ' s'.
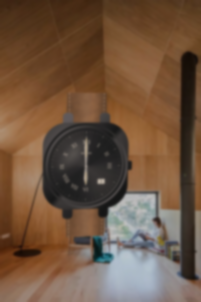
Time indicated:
6 h 00 min
